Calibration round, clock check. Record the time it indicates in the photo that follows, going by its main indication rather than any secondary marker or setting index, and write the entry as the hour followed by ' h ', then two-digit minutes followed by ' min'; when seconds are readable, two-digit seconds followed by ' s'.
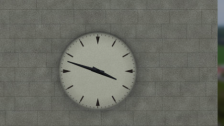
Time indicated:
3 h 48 min
